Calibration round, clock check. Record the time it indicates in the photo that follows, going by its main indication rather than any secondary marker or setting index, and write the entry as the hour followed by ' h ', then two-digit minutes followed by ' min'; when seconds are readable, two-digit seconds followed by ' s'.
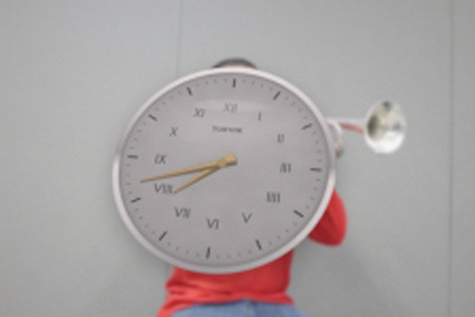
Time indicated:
7 h 42 min
